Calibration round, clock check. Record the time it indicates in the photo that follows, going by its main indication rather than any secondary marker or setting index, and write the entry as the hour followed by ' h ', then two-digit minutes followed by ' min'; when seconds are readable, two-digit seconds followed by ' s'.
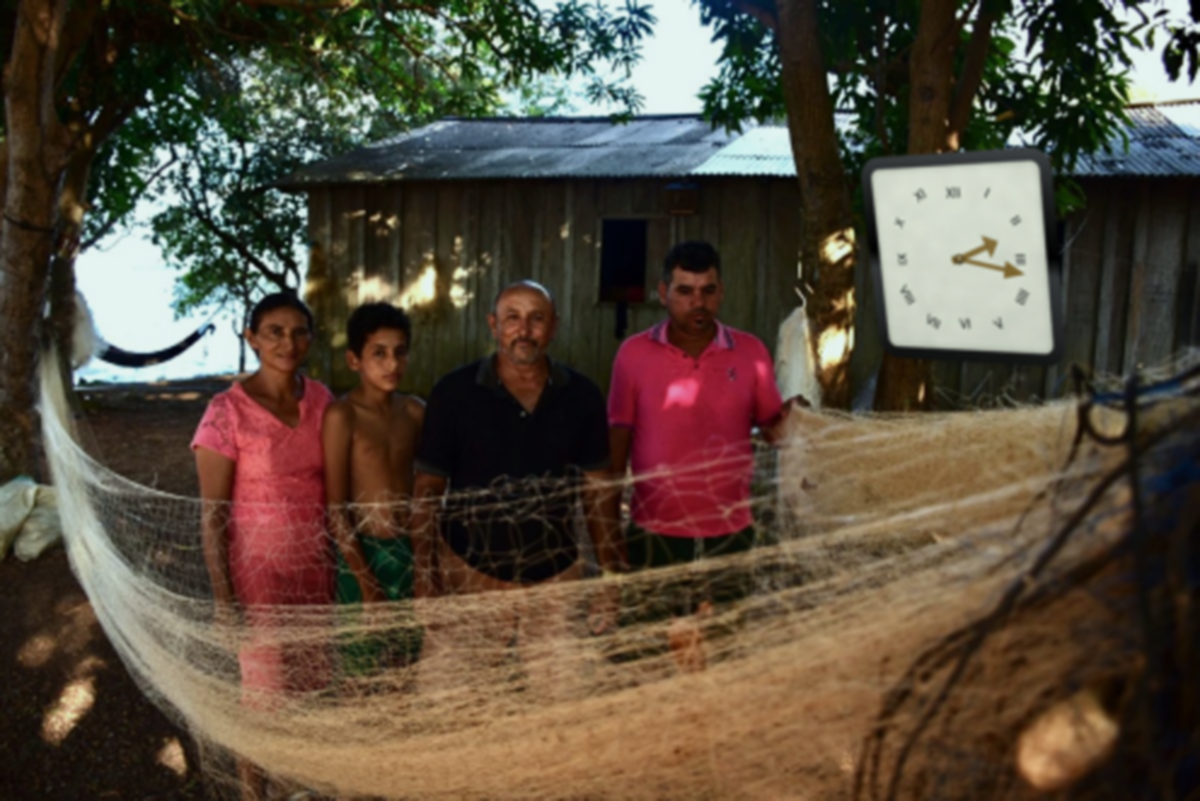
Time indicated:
2 h 17 min
